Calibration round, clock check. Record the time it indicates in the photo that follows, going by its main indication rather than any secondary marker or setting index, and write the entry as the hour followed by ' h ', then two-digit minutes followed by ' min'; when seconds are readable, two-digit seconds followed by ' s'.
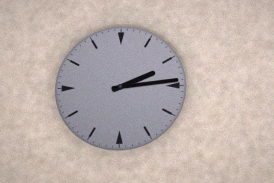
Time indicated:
2 h 14 min
